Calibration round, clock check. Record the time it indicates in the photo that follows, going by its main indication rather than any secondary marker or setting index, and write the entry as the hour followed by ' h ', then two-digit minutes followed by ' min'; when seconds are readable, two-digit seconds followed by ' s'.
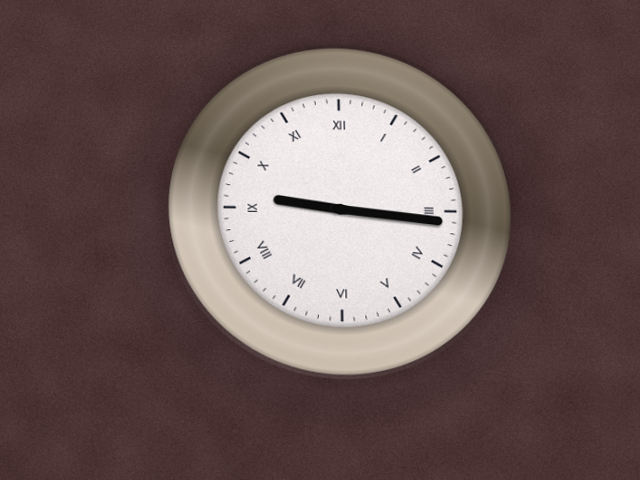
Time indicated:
9 h 16 min
